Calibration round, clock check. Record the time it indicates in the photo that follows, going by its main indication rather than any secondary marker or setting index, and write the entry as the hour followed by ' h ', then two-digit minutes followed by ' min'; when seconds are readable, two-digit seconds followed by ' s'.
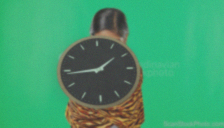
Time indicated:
1 h 44 min
